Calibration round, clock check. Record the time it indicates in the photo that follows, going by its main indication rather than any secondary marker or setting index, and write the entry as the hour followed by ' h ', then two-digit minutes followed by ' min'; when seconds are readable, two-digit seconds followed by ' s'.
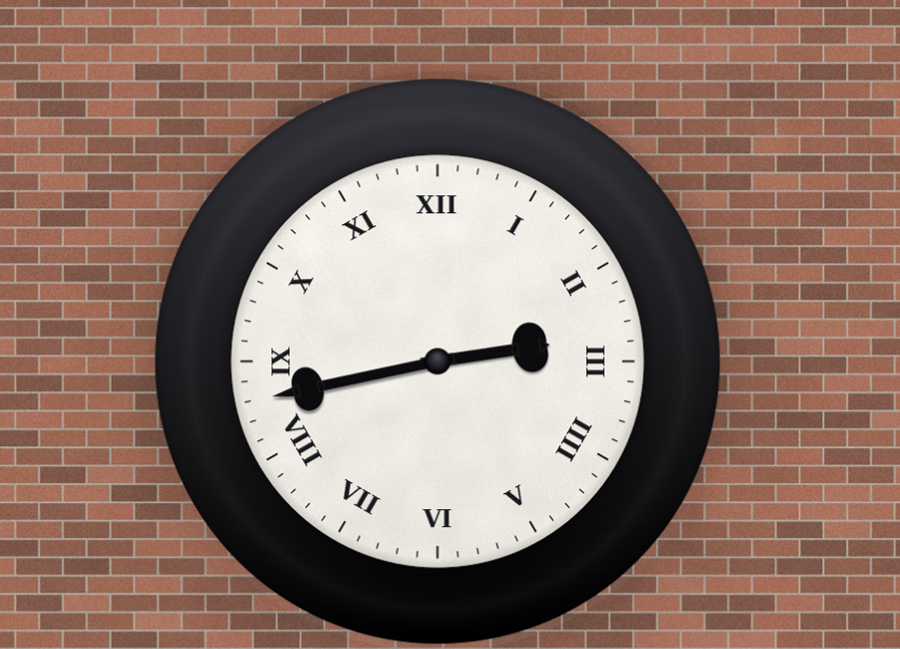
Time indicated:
2 h 43 min
